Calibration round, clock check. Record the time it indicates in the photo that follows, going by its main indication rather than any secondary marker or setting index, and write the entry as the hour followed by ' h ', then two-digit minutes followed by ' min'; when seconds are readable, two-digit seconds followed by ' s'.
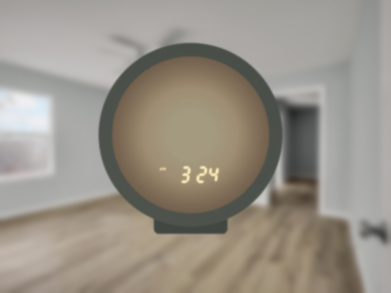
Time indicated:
3 h 24 min
